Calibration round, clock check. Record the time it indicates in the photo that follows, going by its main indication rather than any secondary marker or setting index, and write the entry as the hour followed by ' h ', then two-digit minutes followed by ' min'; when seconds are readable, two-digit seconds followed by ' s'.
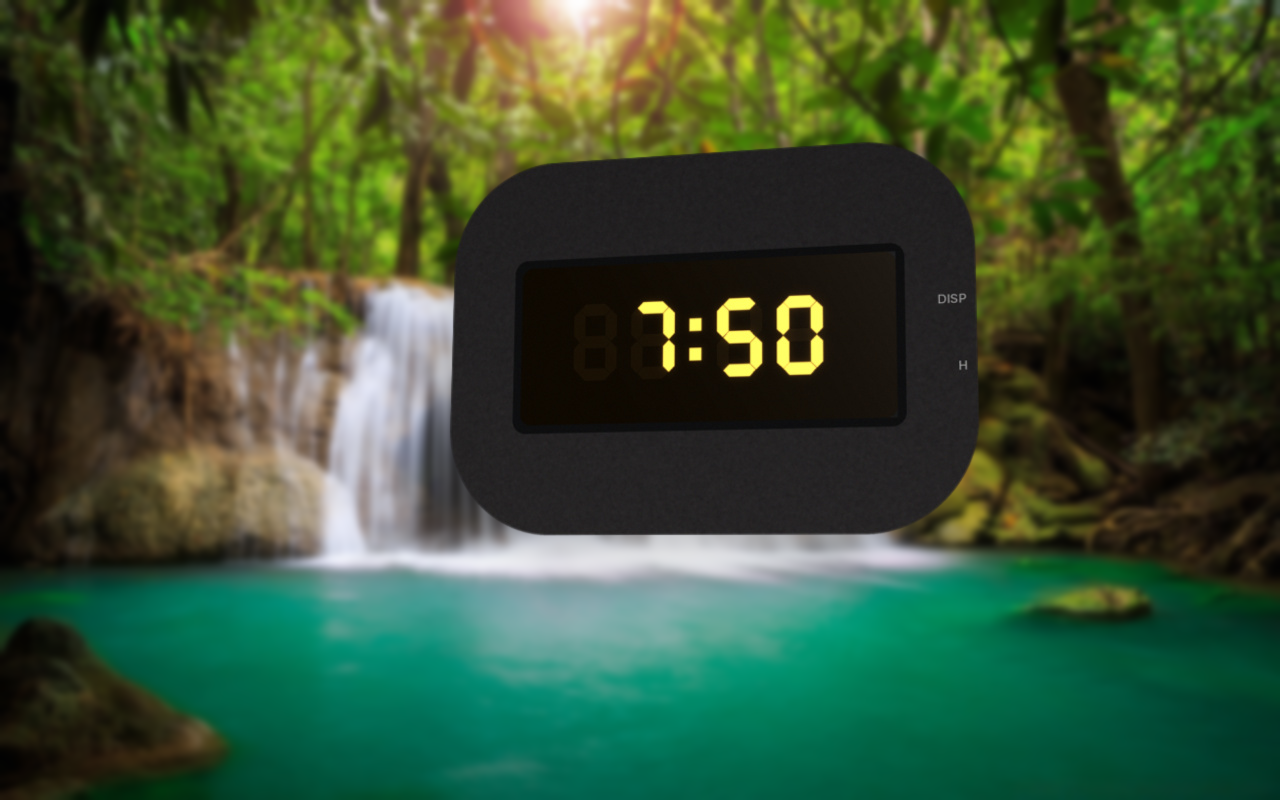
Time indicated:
7 h 50 min
